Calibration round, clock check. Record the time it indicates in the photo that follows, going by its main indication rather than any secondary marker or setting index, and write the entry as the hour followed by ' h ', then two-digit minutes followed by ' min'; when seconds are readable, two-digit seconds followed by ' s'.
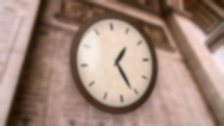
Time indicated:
1 h 26 min
